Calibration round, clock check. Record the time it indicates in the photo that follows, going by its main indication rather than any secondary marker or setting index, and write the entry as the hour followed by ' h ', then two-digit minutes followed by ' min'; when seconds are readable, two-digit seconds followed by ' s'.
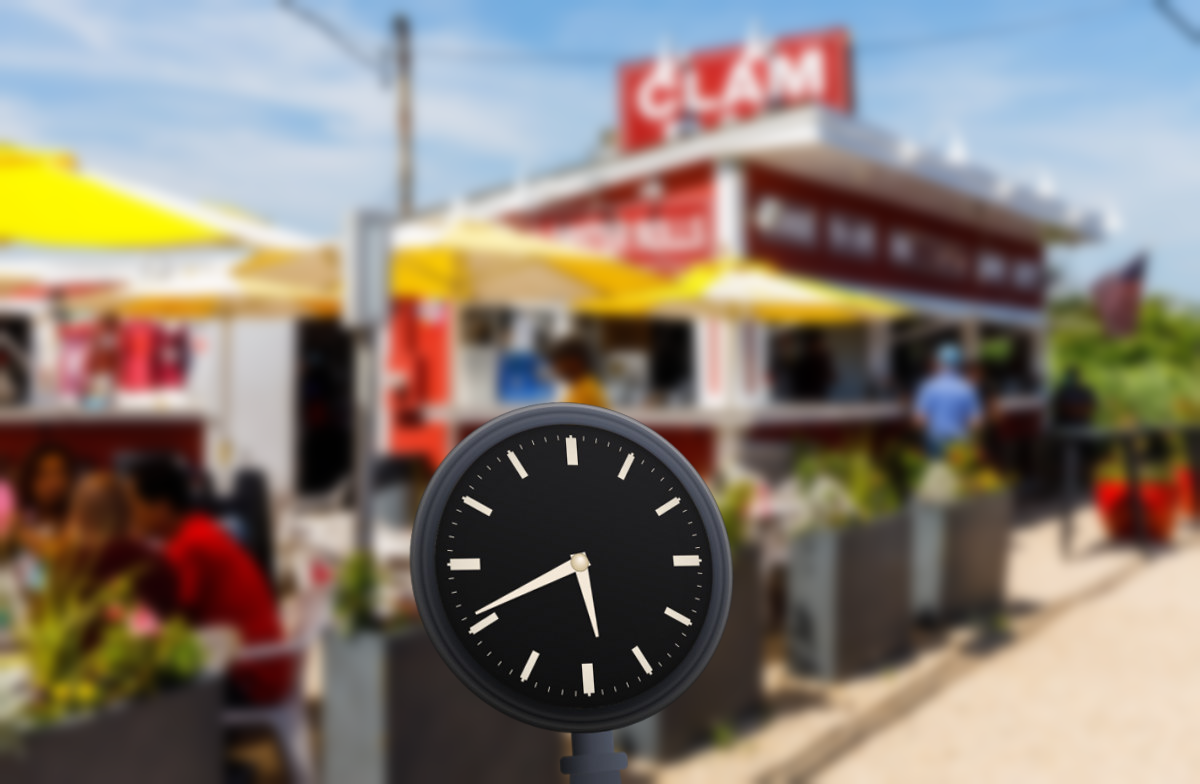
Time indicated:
5 h 41 min
